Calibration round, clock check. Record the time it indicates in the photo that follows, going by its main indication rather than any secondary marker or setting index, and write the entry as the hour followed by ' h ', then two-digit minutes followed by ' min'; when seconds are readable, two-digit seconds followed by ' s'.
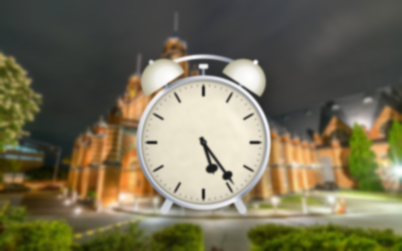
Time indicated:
5 h 24 min
